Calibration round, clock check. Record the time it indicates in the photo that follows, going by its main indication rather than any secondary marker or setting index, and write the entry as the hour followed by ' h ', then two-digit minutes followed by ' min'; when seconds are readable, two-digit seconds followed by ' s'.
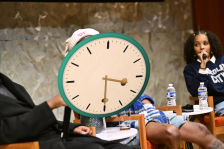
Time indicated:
3 h 30 min
